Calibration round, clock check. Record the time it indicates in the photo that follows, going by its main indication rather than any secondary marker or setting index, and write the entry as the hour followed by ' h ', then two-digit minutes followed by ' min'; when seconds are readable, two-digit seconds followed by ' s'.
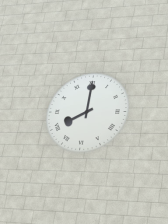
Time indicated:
8 h 00 min
